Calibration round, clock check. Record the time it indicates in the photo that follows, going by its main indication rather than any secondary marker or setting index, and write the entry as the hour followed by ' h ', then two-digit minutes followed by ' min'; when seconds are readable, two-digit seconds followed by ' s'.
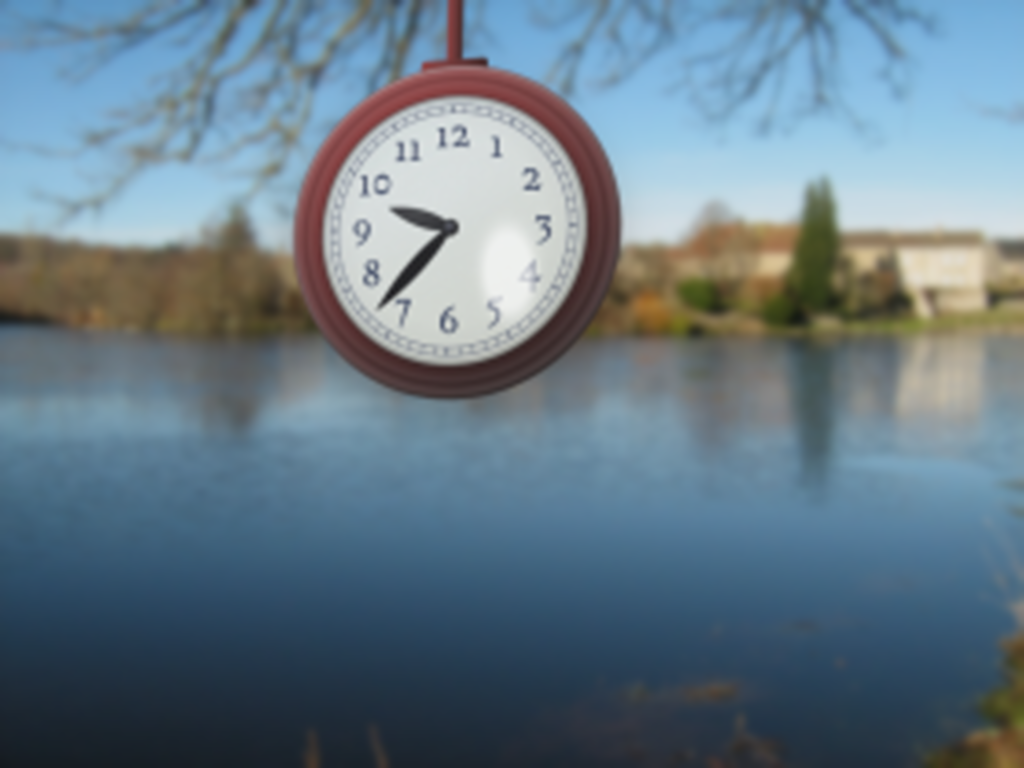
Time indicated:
9 h 37 min
